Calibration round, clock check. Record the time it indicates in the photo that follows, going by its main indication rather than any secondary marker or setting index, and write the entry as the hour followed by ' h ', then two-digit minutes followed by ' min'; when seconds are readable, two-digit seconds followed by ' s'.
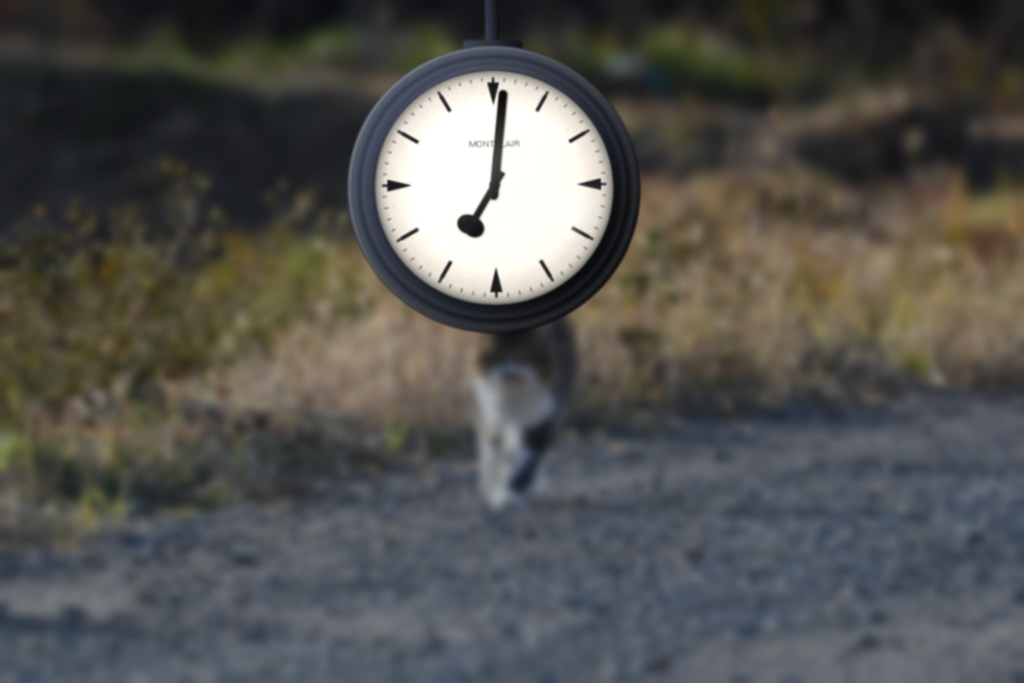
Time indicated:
7 h 01 min
